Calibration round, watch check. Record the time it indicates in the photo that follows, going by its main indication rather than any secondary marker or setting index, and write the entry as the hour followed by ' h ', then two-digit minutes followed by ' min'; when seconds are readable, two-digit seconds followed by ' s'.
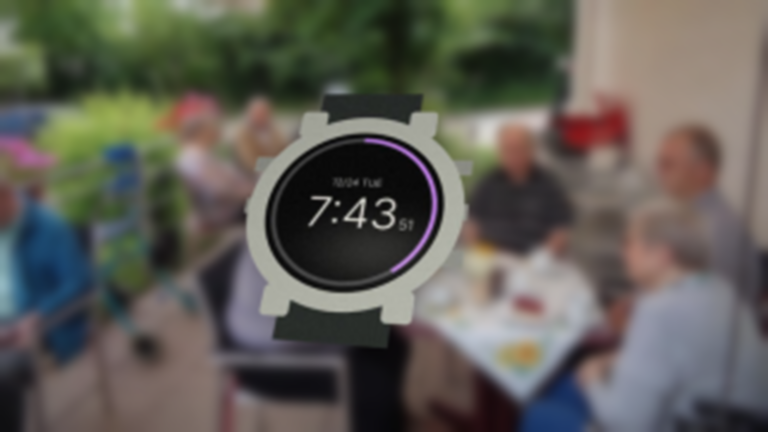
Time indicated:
7 h 43 min
